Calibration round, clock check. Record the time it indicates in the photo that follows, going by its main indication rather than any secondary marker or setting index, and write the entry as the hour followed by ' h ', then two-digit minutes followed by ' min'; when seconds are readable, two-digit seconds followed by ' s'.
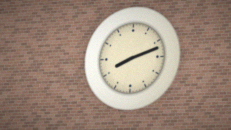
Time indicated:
8 h 12 min
